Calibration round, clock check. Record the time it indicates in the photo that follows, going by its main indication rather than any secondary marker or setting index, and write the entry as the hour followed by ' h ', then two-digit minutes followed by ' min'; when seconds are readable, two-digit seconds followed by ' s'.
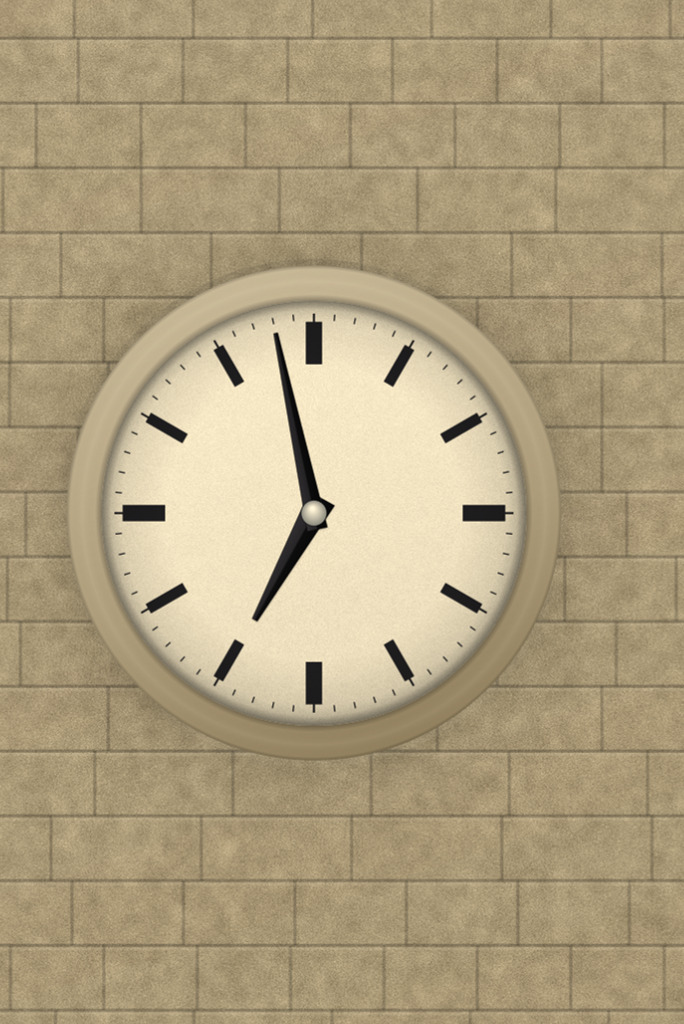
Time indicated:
6 h 58 min
